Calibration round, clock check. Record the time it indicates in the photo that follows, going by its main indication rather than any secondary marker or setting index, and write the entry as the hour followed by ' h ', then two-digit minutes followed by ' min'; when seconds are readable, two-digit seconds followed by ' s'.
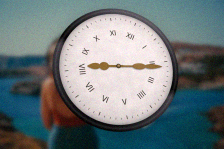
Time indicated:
8 h 11 min
